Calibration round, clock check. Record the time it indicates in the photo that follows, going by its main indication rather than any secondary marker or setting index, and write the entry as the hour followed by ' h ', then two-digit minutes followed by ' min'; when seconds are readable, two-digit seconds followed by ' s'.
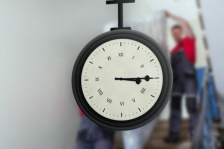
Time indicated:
3 h 15 min
